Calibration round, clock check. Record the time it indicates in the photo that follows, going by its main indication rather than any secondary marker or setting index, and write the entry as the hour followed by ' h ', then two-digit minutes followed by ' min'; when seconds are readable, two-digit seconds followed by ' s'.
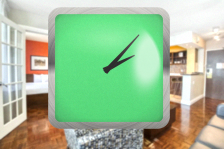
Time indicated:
2 h 07 min
